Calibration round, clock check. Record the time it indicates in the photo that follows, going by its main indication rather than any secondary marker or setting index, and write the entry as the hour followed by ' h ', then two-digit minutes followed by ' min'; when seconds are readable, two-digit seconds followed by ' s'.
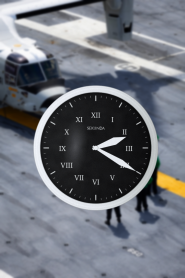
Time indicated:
2 h 20 min
